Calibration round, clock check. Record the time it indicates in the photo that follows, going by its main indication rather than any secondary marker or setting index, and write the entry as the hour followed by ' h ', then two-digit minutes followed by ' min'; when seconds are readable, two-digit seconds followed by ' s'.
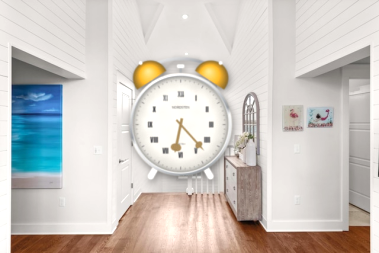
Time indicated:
6 h 23 min
